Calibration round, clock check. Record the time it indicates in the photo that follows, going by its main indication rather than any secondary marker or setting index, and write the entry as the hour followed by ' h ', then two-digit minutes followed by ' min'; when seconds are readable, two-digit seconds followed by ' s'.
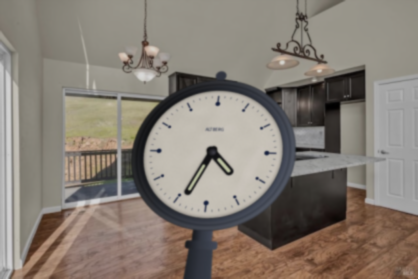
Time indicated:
4 h 34 min
